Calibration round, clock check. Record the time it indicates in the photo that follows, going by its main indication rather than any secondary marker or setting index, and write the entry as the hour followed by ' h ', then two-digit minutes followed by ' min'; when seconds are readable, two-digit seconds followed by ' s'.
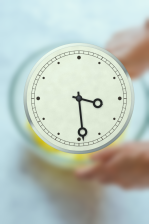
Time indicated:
3 h 29 min
